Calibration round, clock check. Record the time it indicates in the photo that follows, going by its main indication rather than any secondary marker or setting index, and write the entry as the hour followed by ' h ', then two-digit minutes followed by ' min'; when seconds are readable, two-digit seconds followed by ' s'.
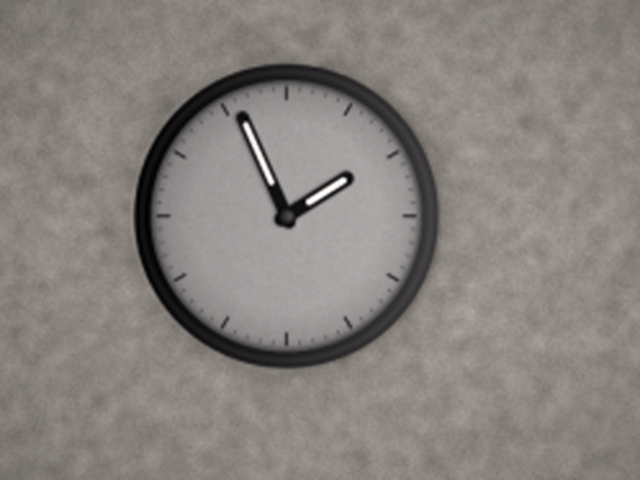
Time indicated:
1 h 56 min
